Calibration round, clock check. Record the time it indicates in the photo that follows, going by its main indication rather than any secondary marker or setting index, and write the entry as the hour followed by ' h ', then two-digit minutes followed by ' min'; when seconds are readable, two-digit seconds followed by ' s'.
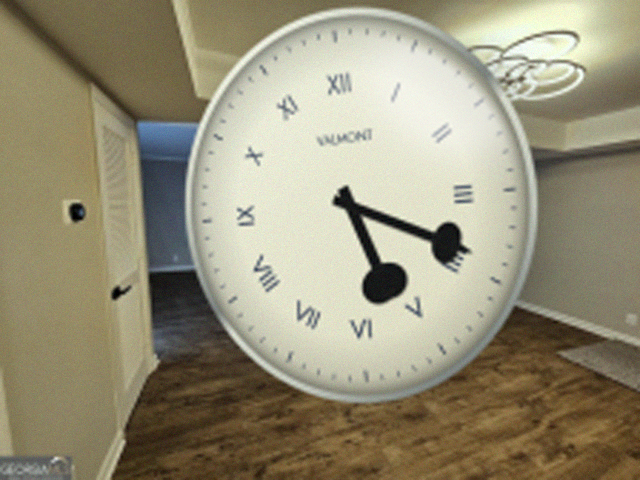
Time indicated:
5 h 19 min
